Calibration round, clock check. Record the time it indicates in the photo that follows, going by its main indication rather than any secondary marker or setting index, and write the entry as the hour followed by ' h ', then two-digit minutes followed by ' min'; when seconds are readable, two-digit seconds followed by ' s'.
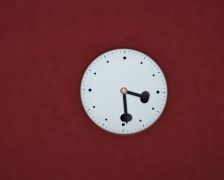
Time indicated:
3 h 29 min
